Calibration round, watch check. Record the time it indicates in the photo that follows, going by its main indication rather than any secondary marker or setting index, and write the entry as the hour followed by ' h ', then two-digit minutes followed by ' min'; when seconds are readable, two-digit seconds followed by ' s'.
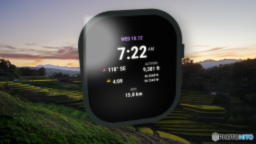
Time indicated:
7 h 22 min
